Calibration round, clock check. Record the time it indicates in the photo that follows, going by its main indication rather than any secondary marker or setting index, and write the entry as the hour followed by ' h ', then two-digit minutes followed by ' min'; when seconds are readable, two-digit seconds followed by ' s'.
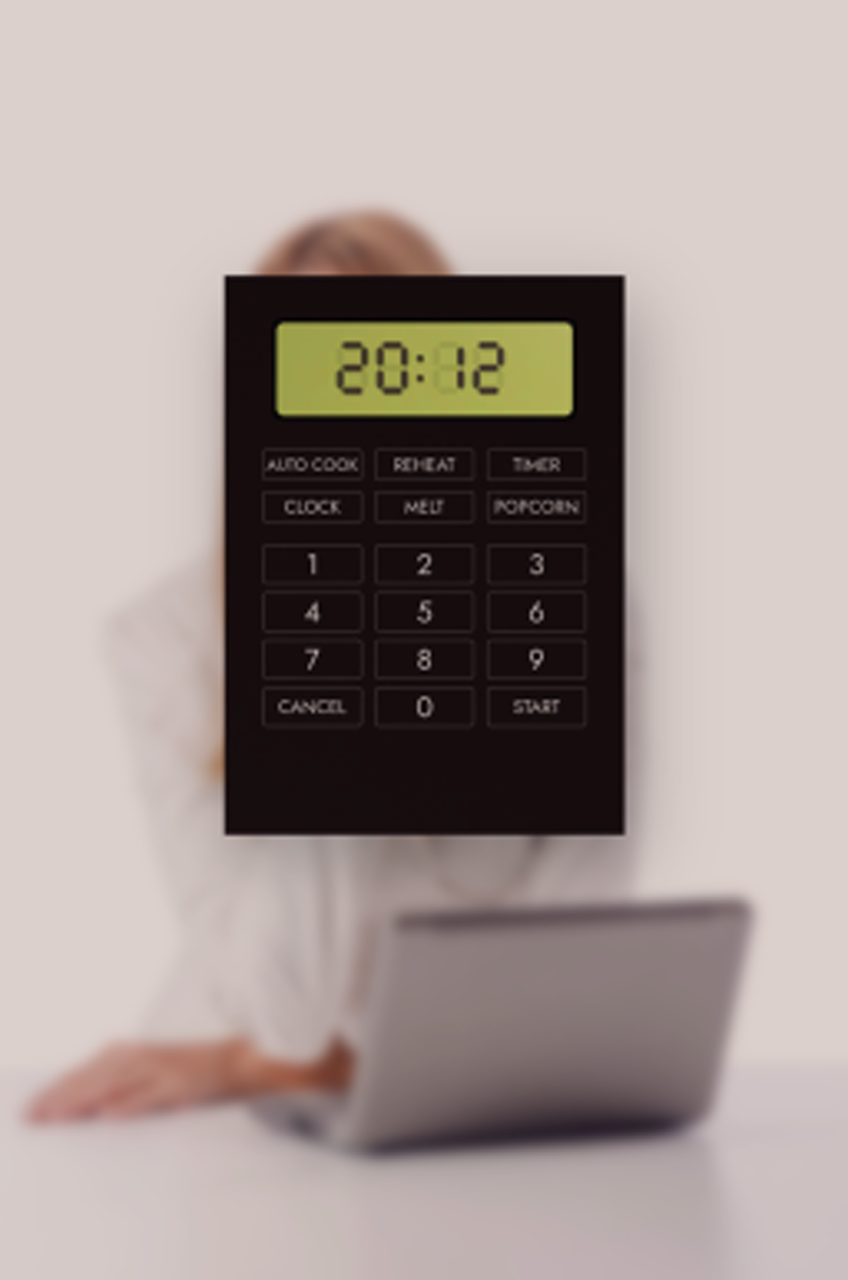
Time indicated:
20 h 12 min
